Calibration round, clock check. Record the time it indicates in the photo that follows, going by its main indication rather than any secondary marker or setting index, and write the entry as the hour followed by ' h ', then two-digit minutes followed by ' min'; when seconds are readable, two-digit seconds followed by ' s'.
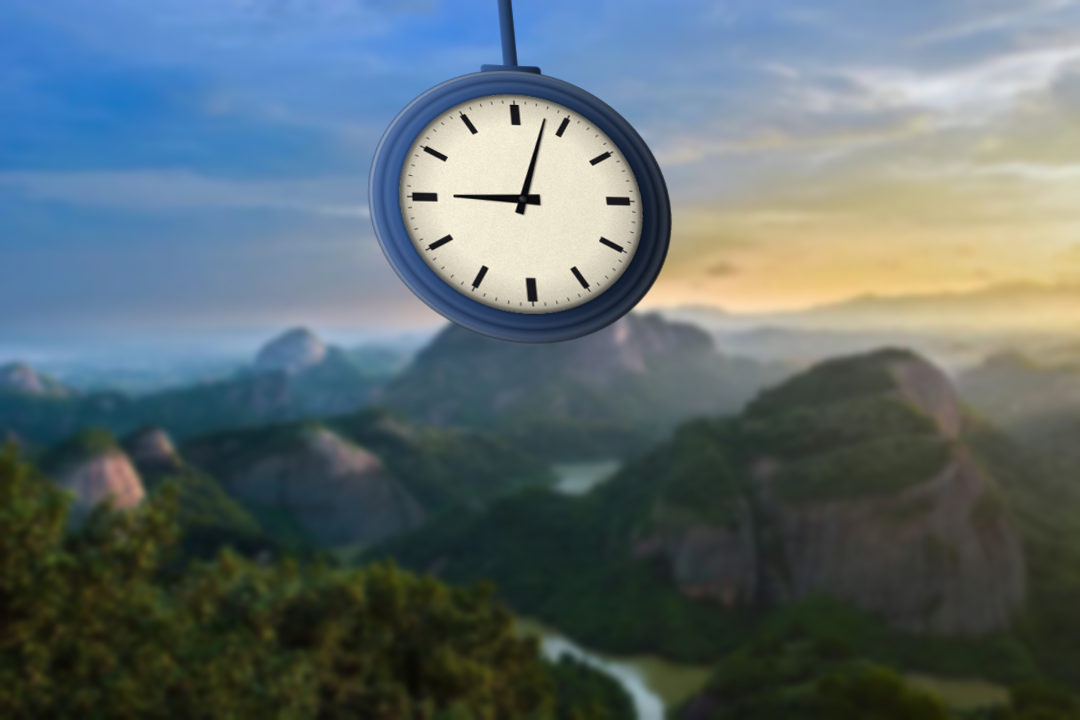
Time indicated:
9 h 03 min
